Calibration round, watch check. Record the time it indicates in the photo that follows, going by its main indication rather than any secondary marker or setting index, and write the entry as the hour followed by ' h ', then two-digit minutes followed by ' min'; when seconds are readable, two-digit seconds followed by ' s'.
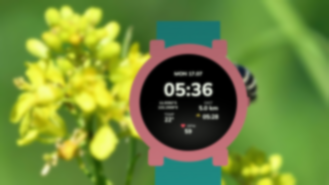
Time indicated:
5 h 36 min
